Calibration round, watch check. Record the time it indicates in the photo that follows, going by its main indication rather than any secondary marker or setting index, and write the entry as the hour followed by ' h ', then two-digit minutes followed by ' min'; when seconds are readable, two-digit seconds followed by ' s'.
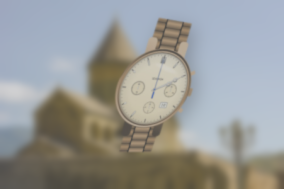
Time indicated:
2 h 10 min
